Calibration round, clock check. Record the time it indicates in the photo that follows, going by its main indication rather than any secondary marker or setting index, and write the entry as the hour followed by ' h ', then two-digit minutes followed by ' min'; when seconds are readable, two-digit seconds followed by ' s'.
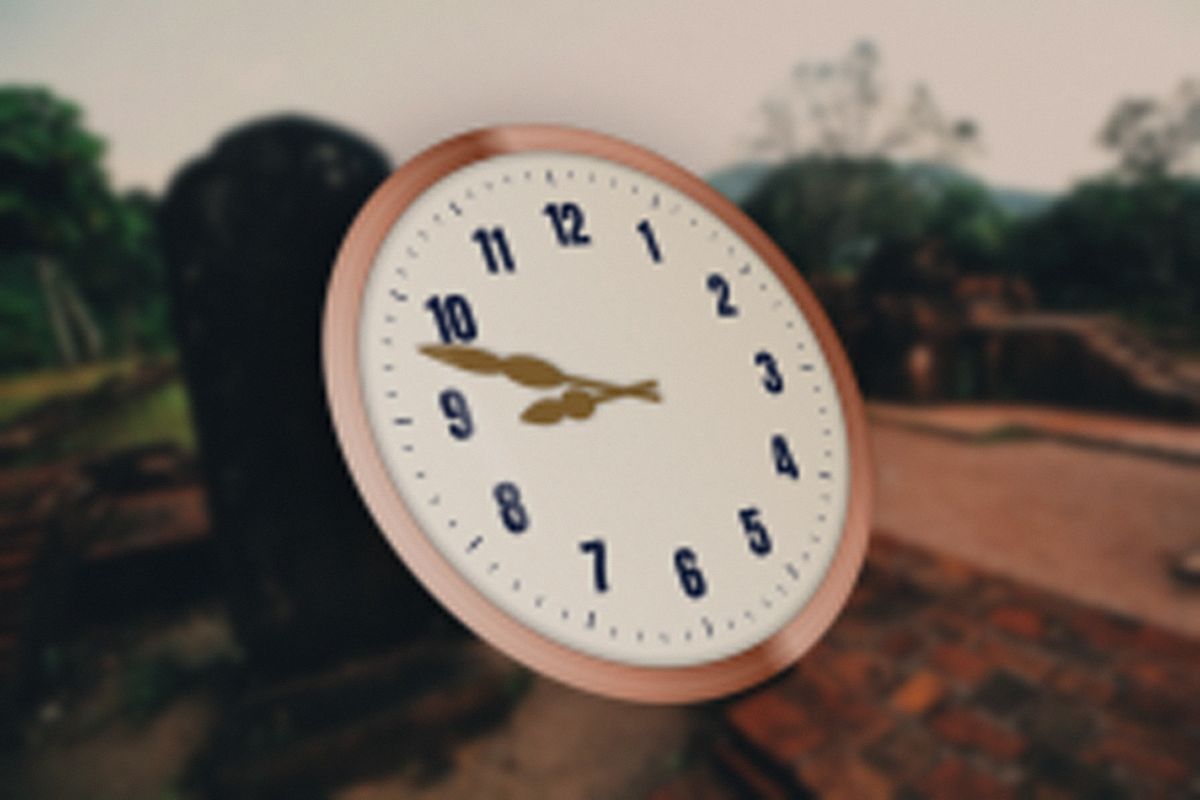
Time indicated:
8 h 48 min
